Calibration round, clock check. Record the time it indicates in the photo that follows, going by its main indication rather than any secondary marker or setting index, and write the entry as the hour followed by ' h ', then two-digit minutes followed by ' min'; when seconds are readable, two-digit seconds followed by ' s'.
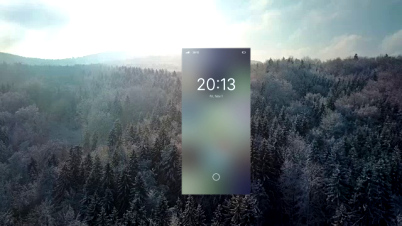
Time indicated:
20 h 13 min
